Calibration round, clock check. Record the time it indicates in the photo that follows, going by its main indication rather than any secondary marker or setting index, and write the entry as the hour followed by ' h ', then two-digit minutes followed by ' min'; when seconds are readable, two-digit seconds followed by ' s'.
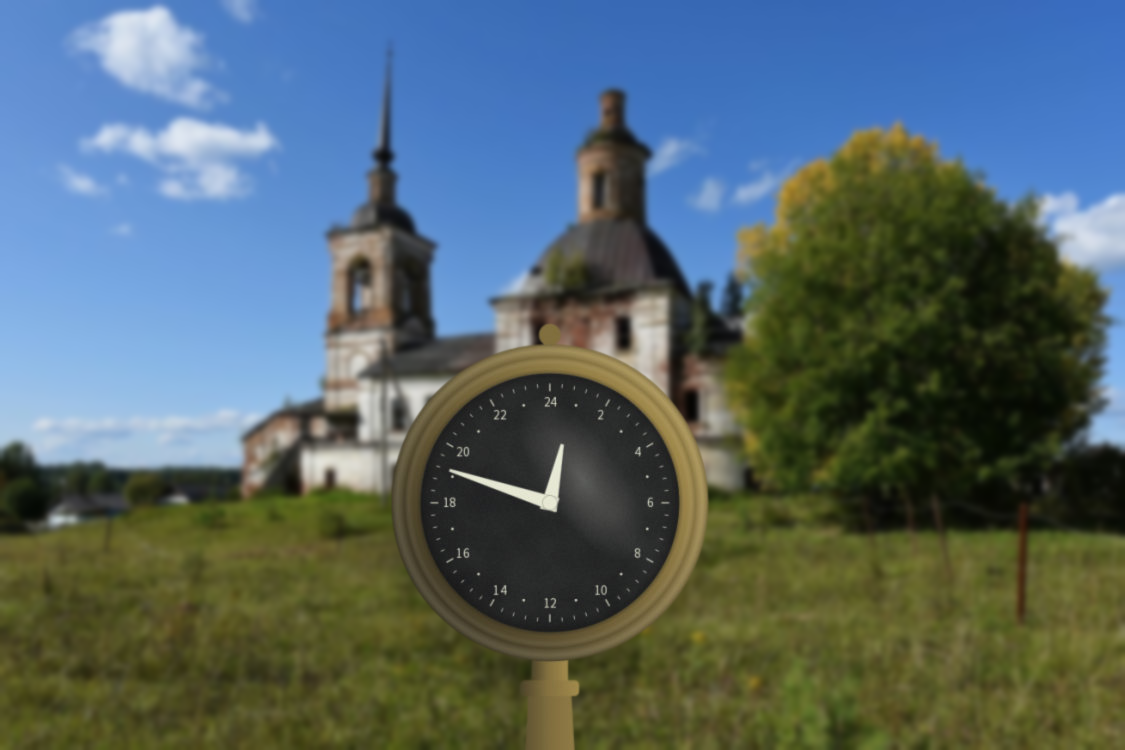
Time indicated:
0 h 48 min
